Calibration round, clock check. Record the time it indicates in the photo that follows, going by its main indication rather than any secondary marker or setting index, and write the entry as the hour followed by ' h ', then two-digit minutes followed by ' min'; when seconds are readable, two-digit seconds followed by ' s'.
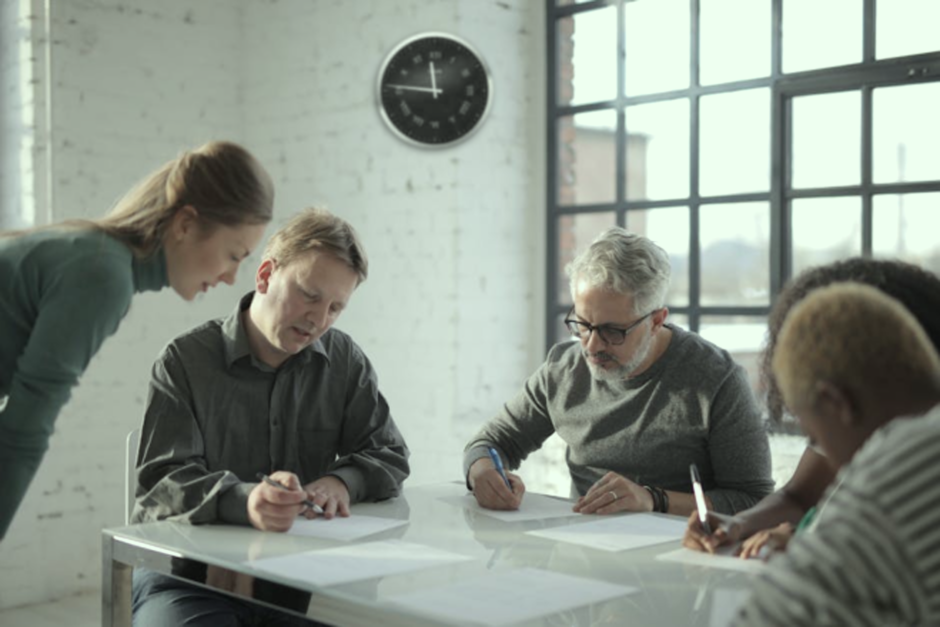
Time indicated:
11 h 46 min
